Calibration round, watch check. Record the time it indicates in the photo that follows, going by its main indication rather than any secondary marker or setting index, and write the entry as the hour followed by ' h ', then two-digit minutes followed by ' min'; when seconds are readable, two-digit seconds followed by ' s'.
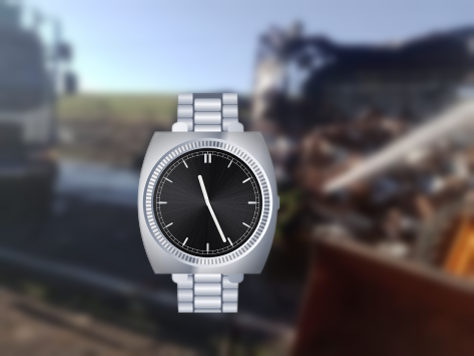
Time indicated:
11 h 26 min
